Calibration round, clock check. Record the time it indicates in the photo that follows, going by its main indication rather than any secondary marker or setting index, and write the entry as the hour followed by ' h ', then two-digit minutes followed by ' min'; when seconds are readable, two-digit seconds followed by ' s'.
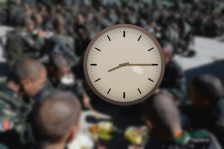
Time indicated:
8 h 15 min
